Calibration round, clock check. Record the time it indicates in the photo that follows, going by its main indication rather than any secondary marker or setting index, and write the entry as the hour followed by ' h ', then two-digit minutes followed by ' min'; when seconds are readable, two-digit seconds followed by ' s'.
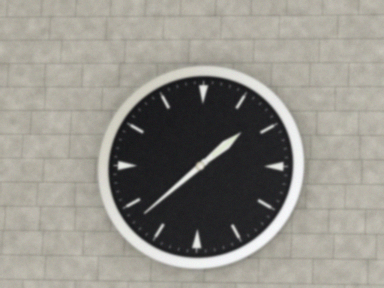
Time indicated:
1 h 38 min
